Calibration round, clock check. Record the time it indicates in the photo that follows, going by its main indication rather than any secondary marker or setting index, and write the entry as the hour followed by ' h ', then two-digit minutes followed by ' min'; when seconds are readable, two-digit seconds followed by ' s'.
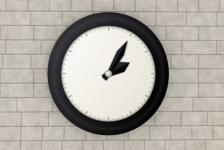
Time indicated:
2 h 05 min
